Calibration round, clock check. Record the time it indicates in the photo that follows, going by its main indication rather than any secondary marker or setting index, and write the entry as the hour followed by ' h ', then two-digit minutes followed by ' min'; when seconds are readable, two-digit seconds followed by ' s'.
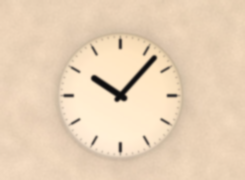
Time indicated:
10 h 07 min
